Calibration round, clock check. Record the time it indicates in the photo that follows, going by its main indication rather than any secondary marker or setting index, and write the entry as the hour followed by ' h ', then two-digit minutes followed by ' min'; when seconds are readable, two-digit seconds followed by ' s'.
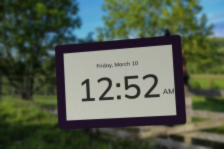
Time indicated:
12 h 52 min
